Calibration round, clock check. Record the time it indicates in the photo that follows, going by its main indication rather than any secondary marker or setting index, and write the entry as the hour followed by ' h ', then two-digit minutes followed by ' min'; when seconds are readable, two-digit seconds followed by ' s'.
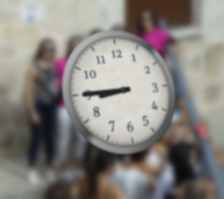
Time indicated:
8 h 45 min
